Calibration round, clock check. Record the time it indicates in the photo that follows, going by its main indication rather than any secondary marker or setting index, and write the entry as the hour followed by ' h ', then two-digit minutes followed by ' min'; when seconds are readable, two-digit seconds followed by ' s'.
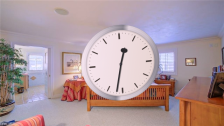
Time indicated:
12 h 32 min
